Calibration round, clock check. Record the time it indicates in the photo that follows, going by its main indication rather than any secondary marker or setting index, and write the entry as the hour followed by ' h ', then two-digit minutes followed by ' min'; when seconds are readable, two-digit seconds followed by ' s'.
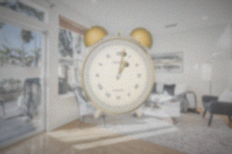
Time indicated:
1 h 02 min
